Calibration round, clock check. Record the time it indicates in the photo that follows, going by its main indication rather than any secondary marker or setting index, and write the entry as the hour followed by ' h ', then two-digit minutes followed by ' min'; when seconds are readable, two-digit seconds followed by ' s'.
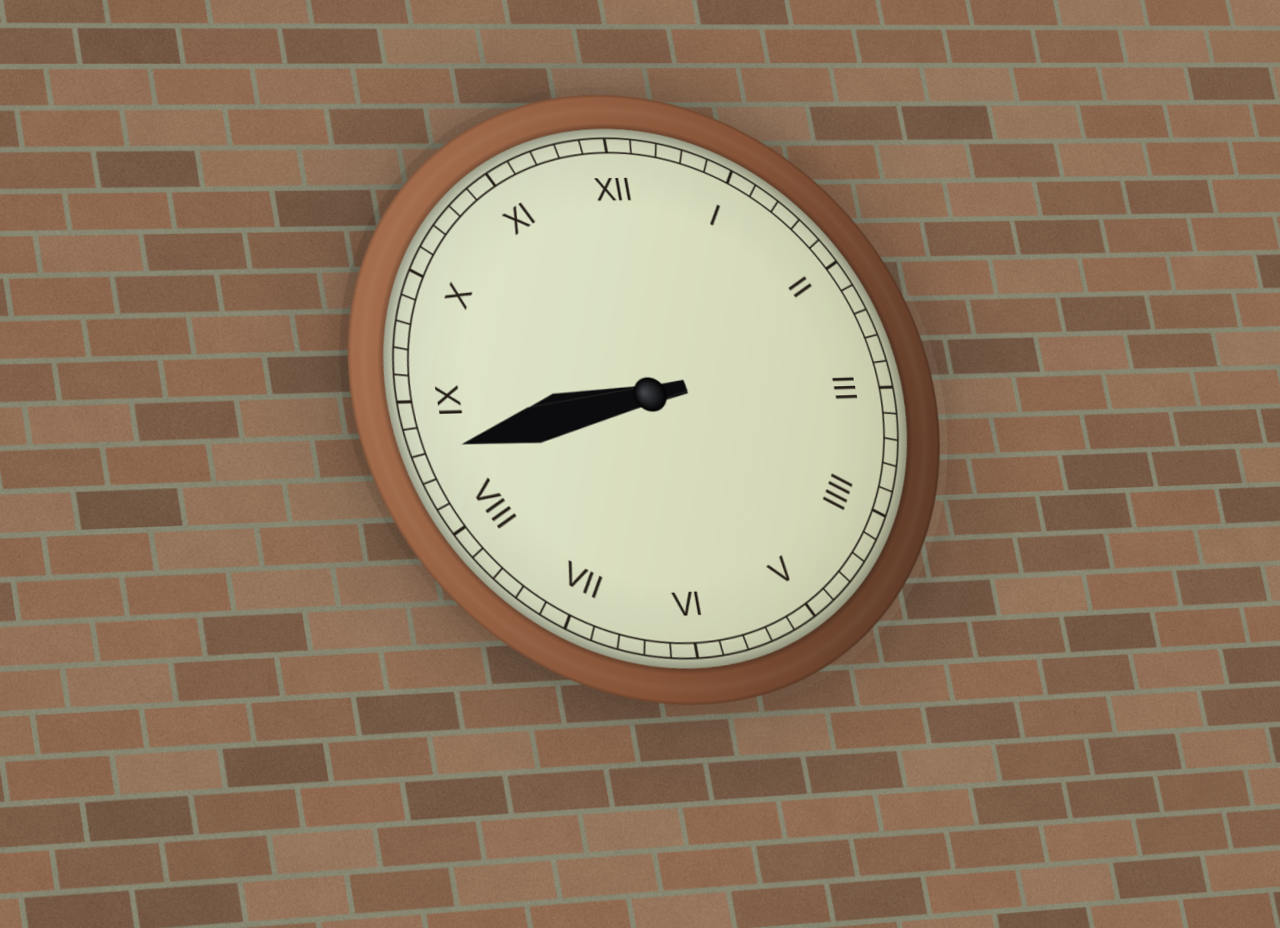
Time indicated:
8 h 43 min
